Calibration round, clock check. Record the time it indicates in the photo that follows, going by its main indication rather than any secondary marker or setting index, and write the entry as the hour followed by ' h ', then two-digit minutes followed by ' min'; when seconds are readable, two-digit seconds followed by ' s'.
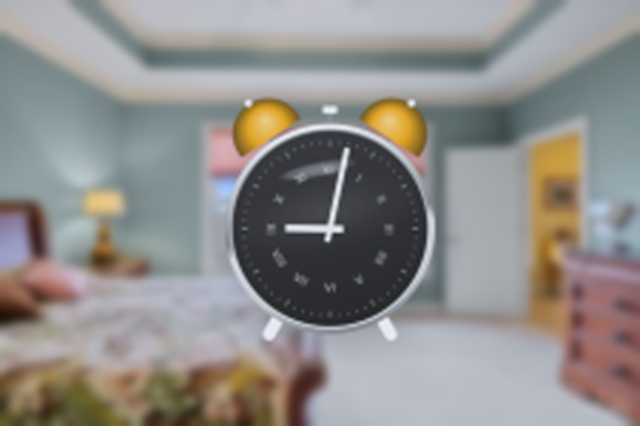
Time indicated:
9 h 02 min
